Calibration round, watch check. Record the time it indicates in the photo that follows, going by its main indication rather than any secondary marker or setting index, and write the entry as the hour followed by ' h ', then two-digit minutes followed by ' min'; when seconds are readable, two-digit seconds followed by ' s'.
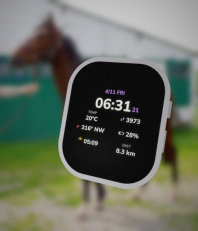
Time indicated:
6 h 31 min
